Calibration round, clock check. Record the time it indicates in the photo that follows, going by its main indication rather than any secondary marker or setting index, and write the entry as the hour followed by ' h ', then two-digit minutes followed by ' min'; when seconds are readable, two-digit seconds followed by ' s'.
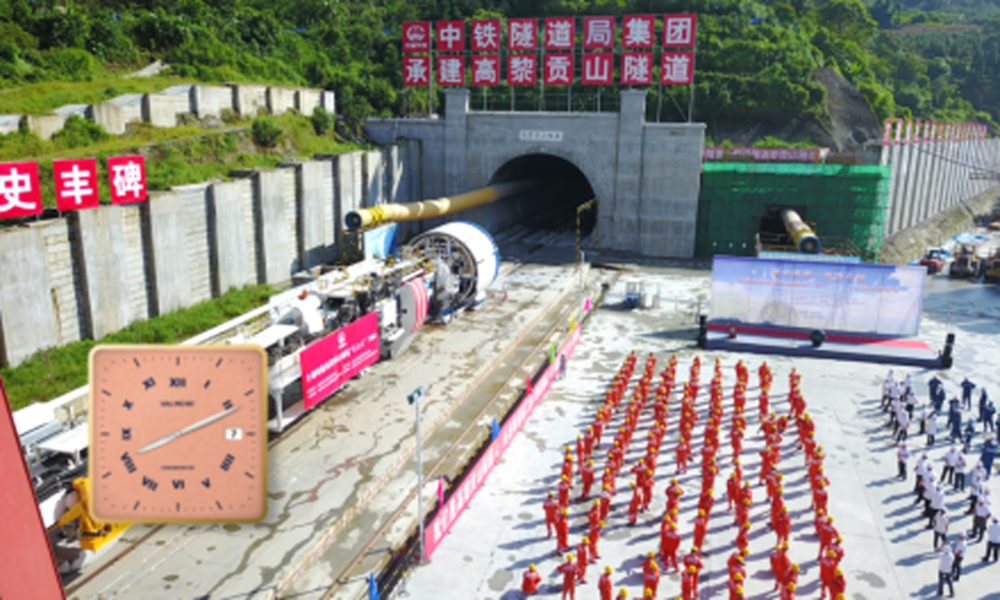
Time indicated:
8 h 11 min
